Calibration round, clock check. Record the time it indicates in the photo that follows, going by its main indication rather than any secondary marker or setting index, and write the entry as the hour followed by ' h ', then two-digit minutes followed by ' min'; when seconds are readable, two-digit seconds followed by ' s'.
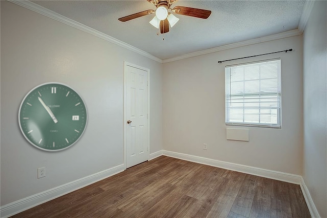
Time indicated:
10 h 54 min
